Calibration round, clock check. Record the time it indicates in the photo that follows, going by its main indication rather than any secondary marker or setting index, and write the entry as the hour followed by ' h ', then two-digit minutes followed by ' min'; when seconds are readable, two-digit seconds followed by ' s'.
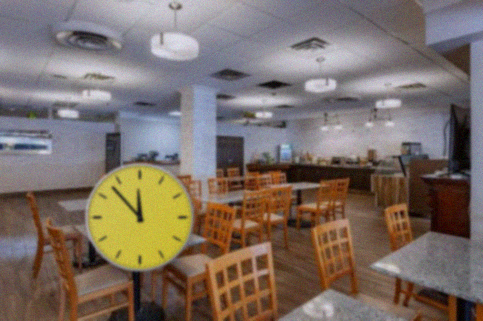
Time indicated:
11 h 53 min
